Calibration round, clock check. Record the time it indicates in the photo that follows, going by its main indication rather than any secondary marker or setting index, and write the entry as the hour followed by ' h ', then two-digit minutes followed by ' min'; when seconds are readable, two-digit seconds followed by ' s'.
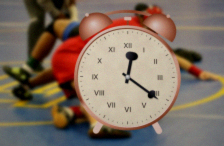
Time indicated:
12 h 21 min
